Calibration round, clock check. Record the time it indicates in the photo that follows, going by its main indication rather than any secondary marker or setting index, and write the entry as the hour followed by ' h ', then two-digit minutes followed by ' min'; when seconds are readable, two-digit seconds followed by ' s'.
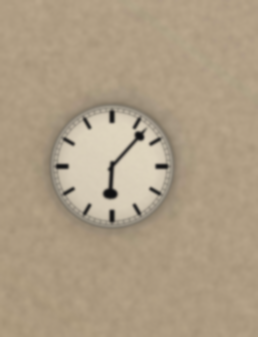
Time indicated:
6 h 07 min
